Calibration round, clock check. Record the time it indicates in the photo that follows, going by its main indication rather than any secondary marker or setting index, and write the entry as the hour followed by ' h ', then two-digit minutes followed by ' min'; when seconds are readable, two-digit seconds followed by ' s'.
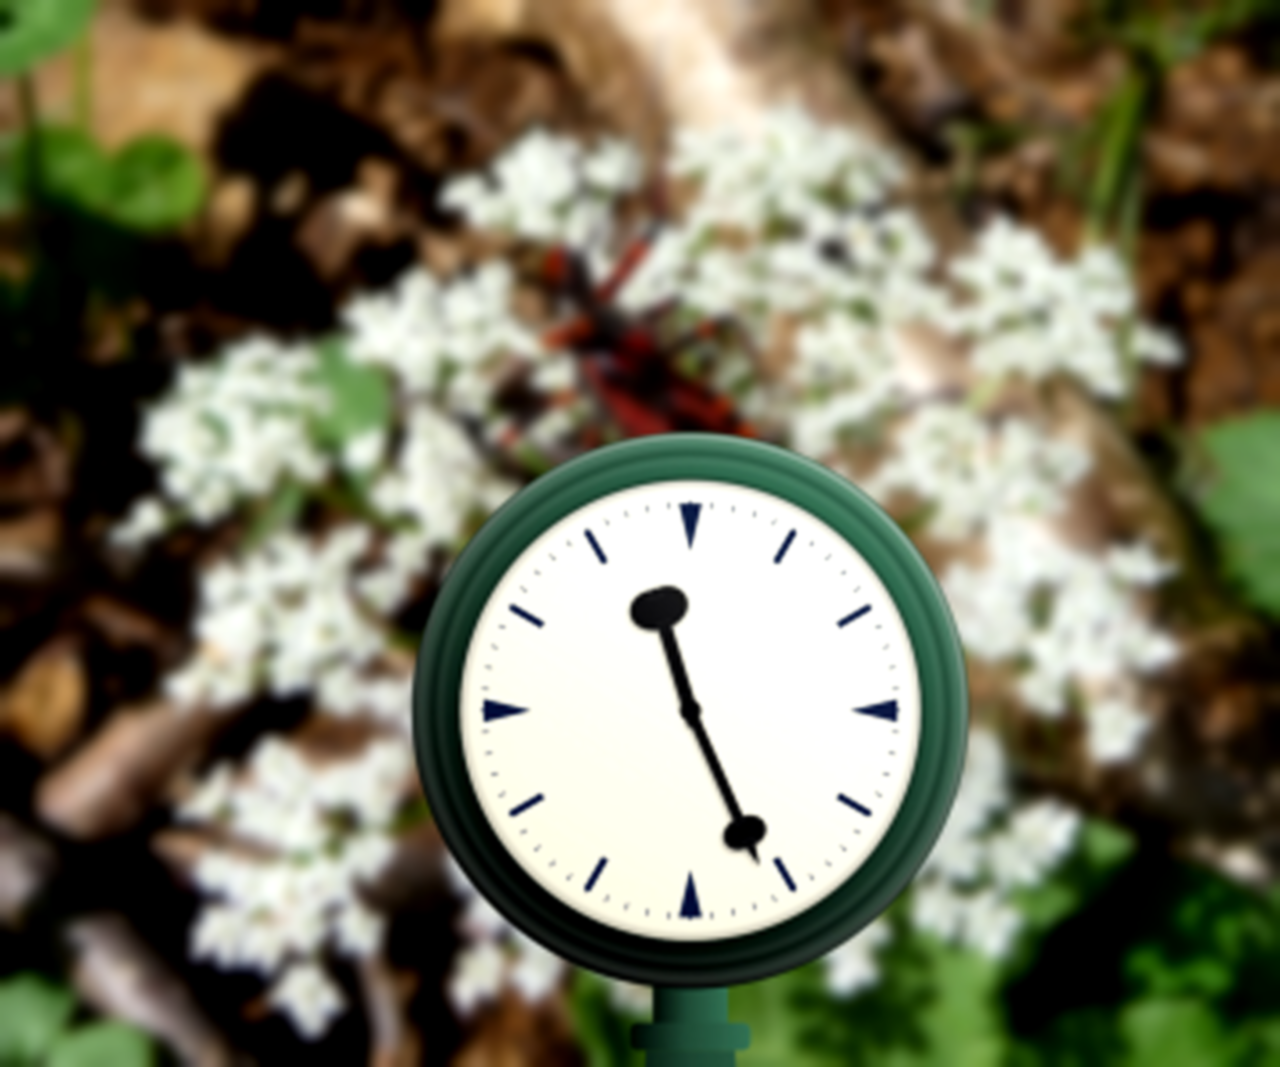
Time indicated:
11 h 26 min
